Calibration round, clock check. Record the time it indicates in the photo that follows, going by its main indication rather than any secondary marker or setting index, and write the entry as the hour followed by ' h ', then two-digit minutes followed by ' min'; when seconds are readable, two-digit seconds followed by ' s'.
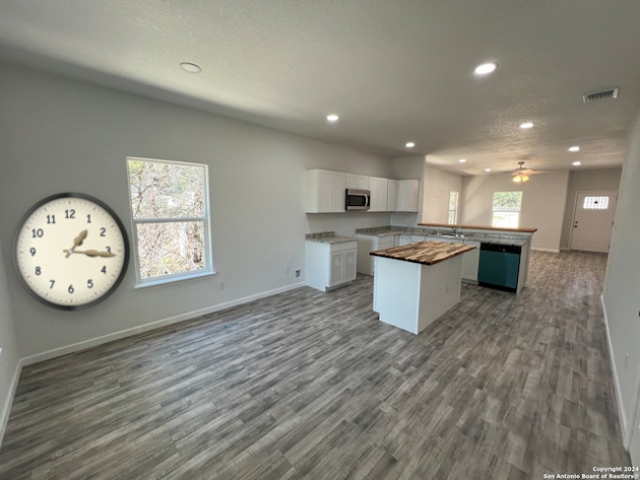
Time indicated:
1 h 16 min
